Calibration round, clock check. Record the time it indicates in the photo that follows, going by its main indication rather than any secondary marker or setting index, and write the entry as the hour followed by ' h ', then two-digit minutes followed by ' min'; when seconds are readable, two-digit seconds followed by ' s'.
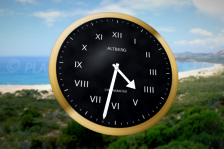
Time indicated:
4 h 32 min
